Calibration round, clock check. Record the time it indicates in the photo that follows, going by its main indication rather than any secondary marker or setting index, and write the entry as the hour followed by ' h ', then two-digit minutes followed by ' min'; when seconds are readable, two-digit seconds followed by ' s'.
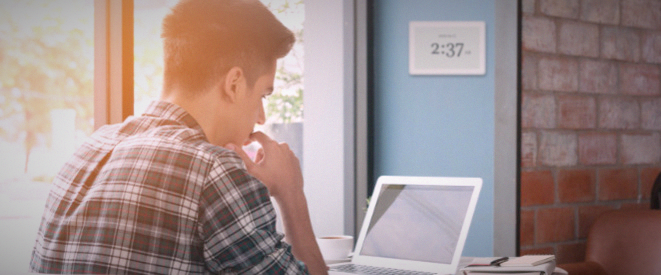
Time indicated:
2 h 37 min
